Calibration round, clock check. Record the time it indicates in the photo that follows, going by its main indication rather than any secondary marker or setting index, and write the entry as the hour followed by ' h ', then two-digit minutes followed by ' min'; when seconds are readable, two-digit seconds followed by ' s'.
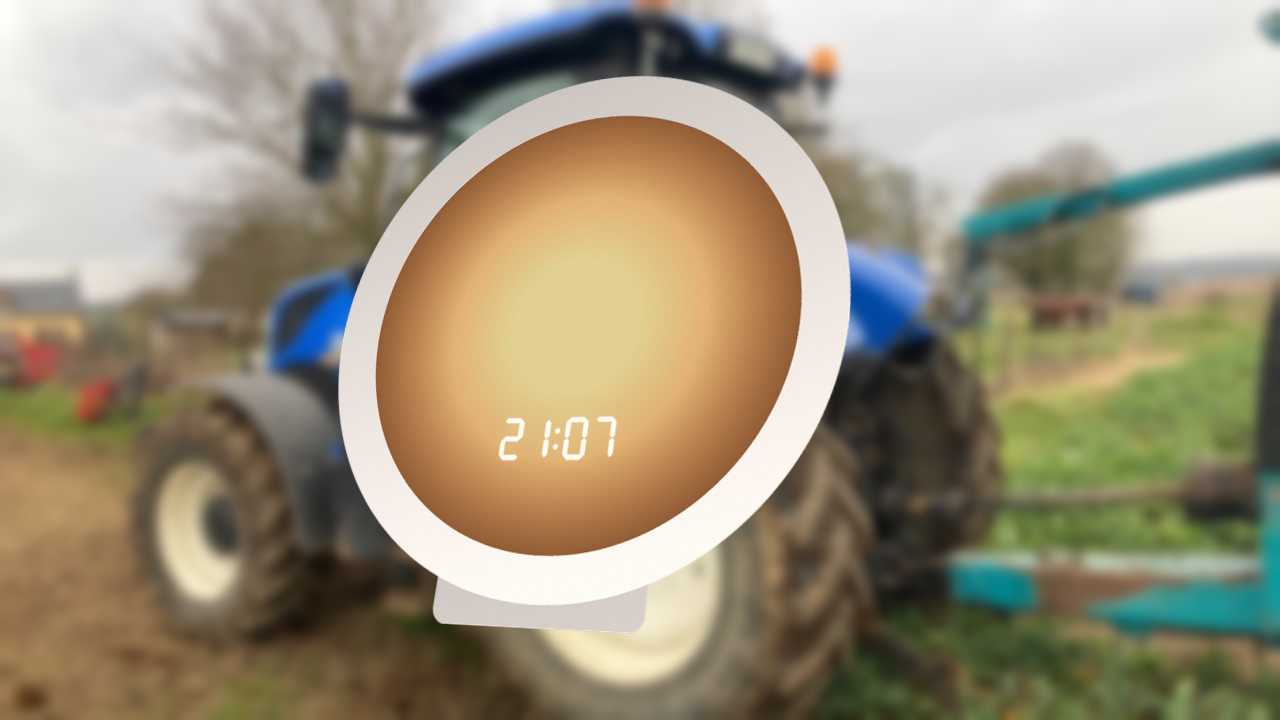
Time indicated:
21 h 07 min
